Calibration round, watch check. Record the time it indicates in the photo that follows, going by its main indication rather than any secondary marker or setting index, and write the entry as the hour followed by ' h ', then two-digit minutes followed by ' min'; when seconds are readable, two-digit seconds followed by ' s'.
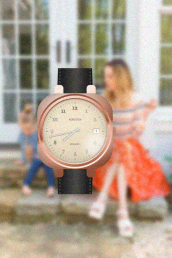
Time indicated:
7 h 43 min
